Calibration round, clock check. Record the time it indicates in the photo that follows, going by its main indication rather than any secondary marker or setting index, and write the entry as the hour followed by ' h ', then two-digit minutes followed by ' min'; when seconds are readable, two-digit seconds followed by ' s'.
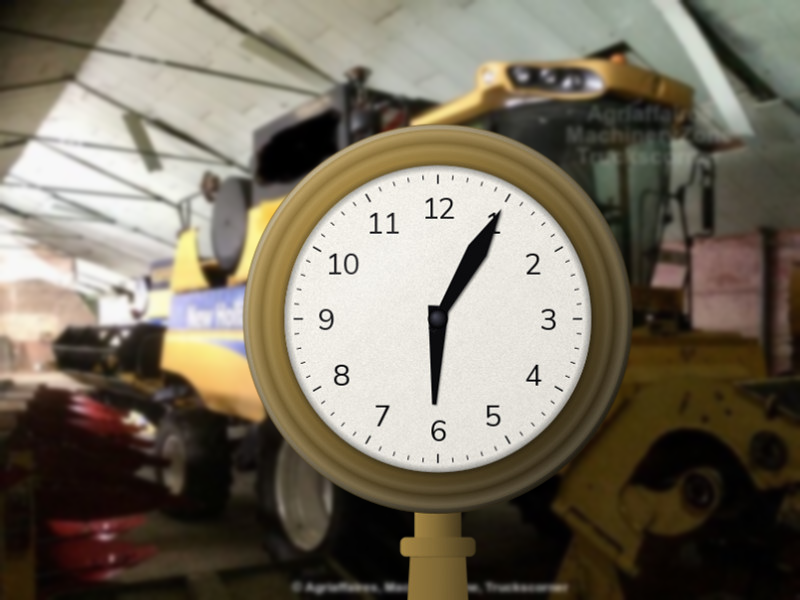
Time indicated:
6 h 05 min
